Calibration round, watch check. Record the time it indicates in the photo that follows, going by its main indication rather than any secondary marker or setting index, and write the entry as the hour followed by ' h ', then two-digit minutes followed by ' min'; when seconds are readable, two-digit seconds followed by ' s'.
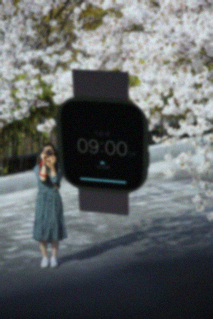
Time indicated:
9 h 00 min
